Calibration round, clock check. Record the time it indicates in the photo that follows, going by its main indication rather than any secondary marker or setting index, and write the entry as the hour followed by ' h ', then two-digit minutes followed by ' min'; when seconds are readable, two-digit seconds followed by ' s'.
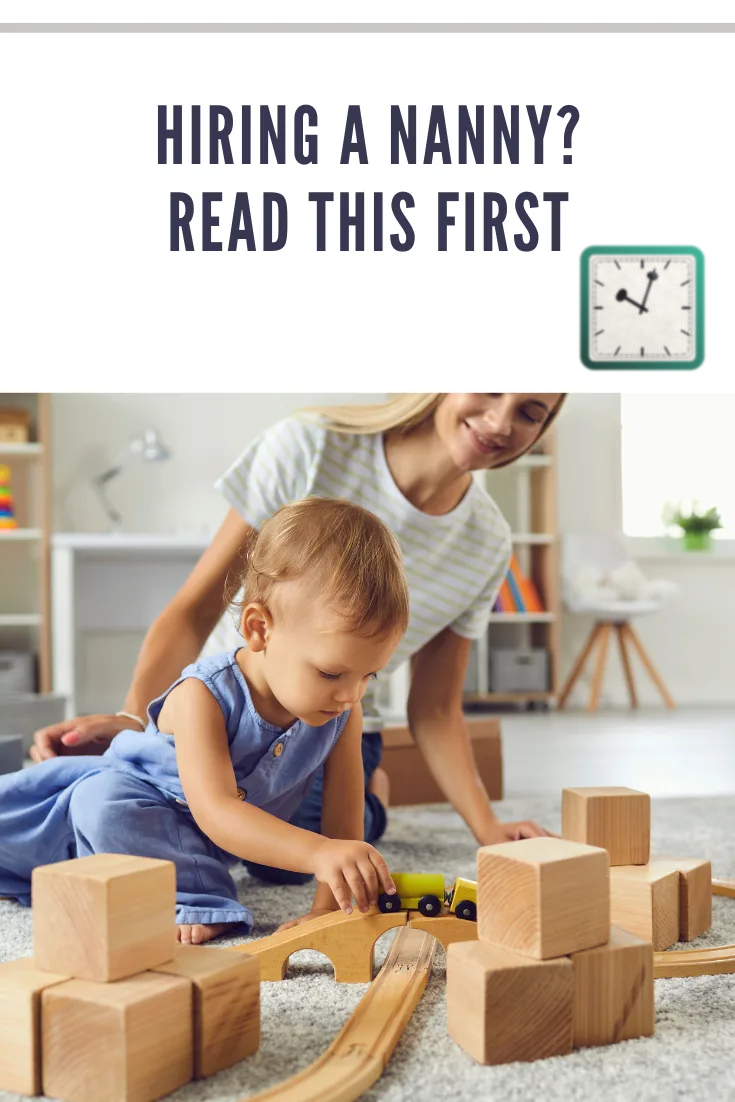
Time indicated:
10 h 03 min
